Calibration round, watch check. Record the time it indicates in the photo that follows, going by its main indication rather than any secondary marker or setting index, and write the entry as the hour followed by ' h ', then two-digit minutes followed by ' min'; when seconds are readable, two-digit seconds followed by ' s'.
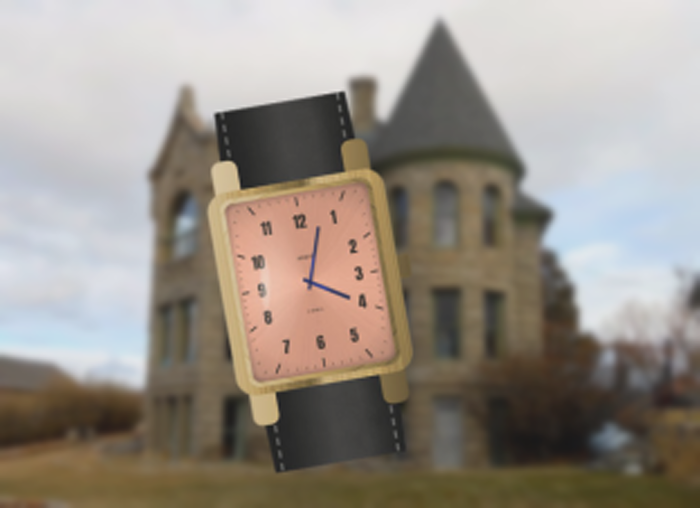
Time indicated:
4 h 03 min
